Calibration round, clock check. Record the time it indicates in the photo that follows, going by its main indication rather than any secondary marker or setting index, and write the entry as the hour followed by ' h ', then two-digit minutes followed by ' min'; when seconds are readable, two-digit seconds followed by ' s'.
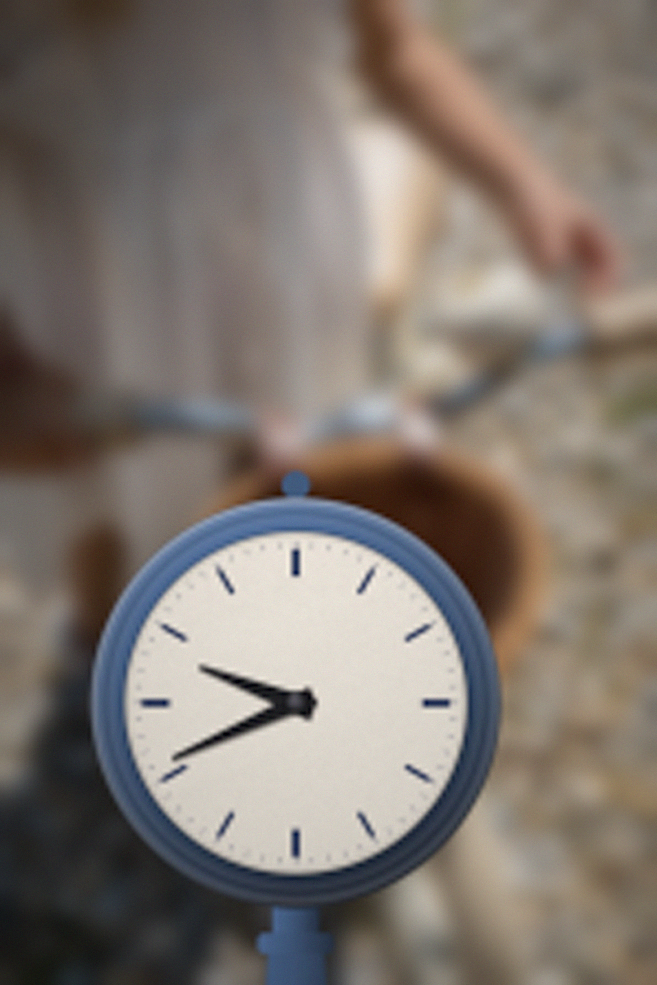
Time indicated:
9 h 41 min
